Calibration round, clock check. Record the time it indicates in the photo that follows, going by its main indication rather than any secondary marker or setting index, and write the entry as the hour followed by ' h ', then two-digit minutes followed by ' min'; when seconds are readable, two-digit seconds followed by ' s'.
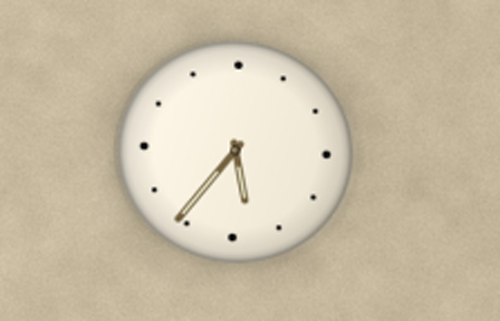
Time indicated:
5 h 36 min
